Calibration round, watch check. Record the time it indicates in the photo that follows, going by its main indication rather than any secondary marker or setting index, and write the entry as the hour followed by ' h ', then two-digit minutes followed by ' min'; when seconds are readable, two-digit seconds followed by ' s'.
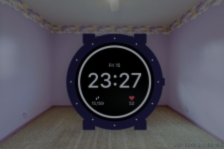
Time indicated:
23 h 27 min
